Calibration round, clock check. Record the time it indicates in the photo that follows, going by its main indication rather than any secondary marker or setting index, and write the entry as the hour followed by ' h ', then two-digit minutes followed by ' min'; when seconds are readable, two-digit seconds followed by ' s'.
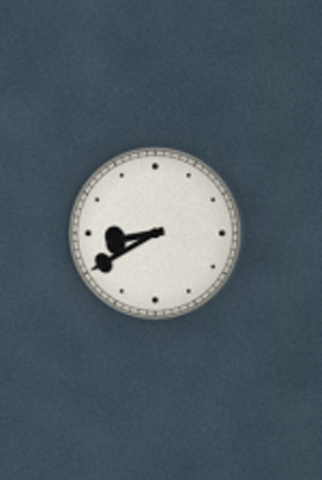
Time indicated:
8 h 40 min
